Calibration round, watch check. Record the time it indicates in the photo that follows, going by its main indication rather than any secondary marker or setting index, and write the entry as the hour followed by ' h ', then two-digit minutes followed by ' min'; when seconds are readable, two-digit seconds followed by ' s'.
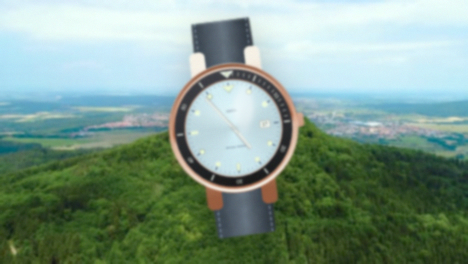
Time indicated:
4 h 54 min
